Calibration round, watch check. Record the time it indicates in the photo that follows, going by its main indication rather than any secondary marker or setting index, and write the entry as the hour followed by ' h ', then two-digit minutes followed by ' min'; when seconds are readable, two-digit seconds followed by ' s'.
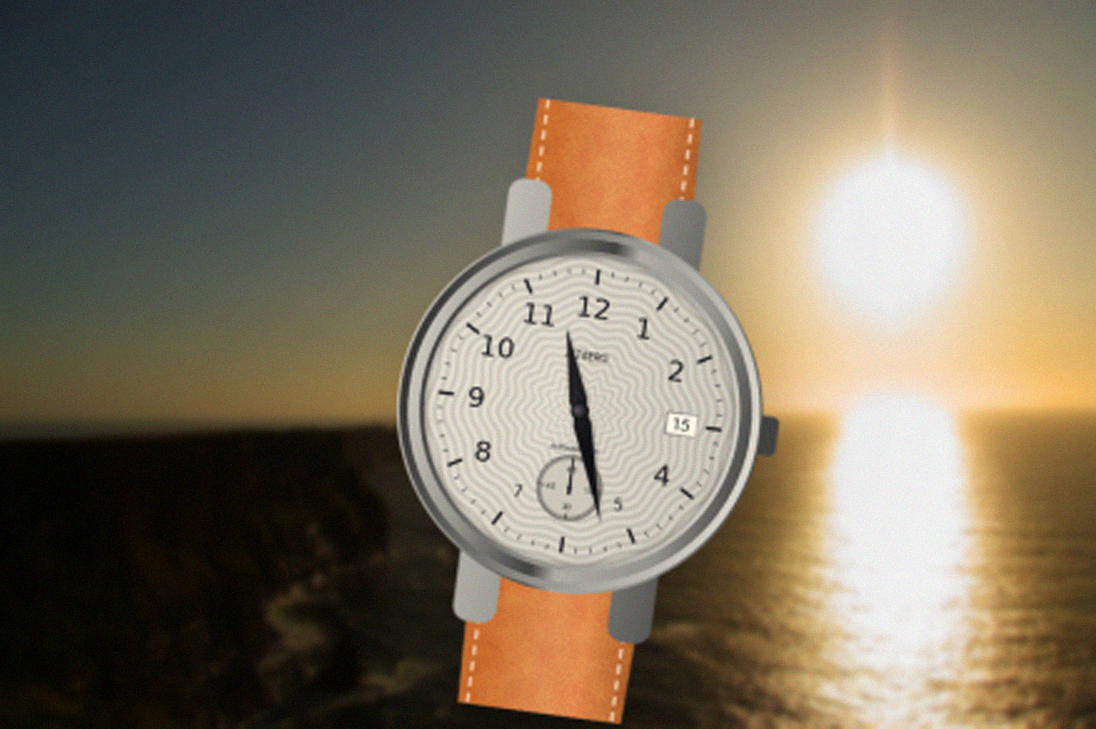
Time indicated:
11 h 27 min
